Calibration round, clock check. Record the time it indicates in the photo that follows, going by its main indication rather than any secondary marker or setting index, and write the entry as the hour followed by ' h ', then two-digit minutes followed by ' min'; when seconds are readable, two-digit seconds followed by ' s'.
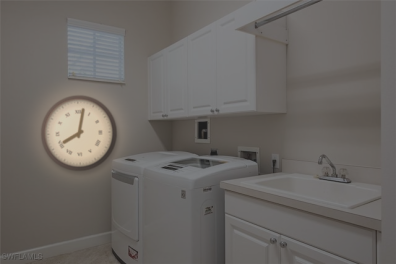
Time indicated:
8 h 02 min
